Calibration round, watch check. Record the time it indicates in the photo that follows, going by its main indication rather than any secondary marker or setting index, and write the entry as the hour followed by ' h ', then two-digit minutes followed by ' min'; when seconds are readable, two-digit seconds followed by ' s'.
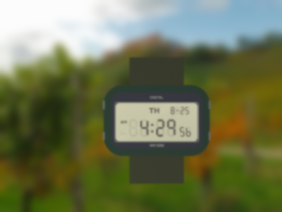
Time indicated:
4 h 29 min
